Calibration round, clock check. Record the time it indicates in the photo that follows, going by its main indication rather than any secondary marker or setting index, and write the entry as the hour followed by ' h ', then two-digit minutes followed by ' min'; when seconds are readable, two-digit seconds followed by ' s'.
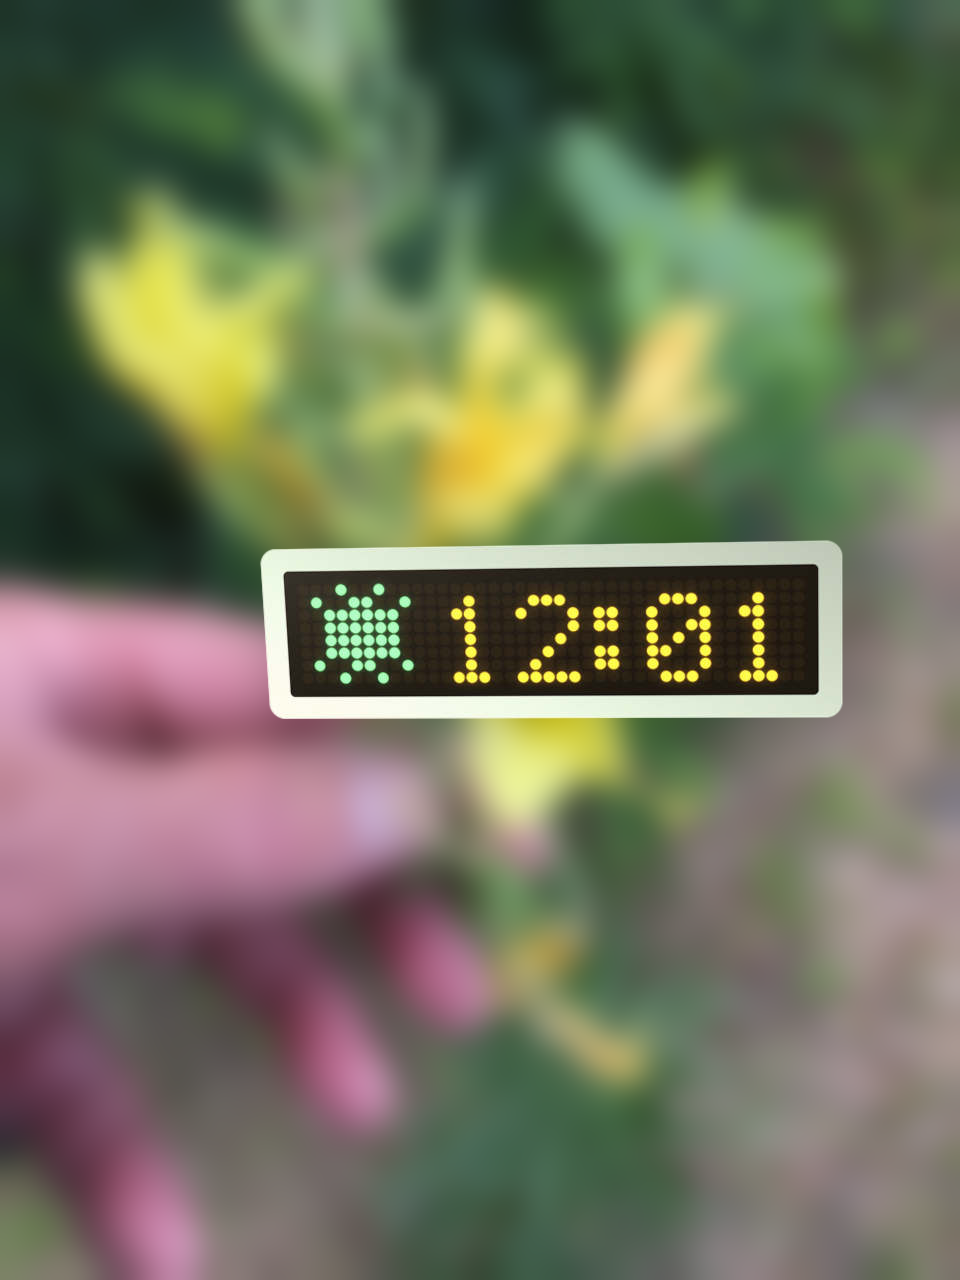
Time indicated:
12 h 01 min
